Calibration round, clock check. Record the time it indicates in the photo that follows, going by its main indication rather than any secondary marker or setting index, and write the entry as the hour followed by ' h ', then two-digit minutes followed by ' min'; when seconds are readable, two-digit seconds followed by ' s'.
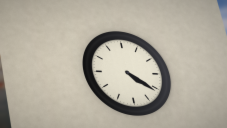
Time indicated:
4 h 21 min
